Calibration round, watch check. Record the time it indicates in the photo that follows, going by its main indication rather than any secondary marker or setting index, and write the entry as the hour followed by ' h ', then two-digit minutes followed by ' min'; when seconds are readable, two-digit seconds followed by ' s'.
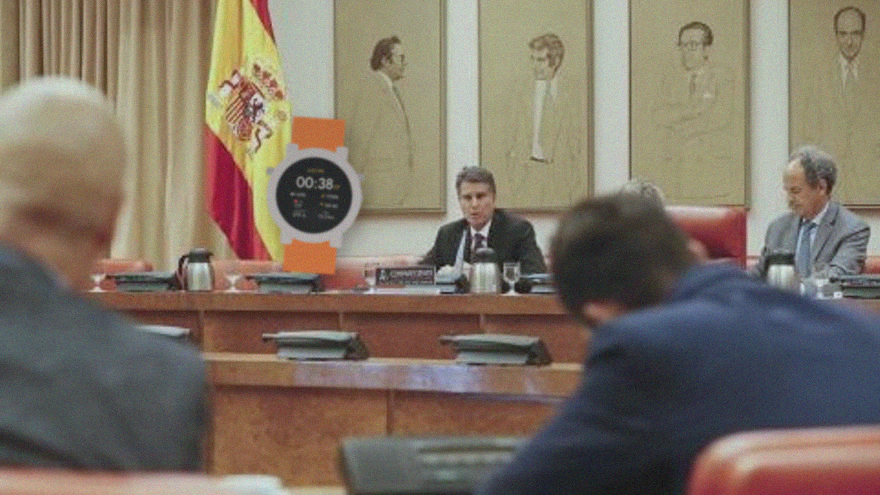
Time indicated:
0 h 38 min
